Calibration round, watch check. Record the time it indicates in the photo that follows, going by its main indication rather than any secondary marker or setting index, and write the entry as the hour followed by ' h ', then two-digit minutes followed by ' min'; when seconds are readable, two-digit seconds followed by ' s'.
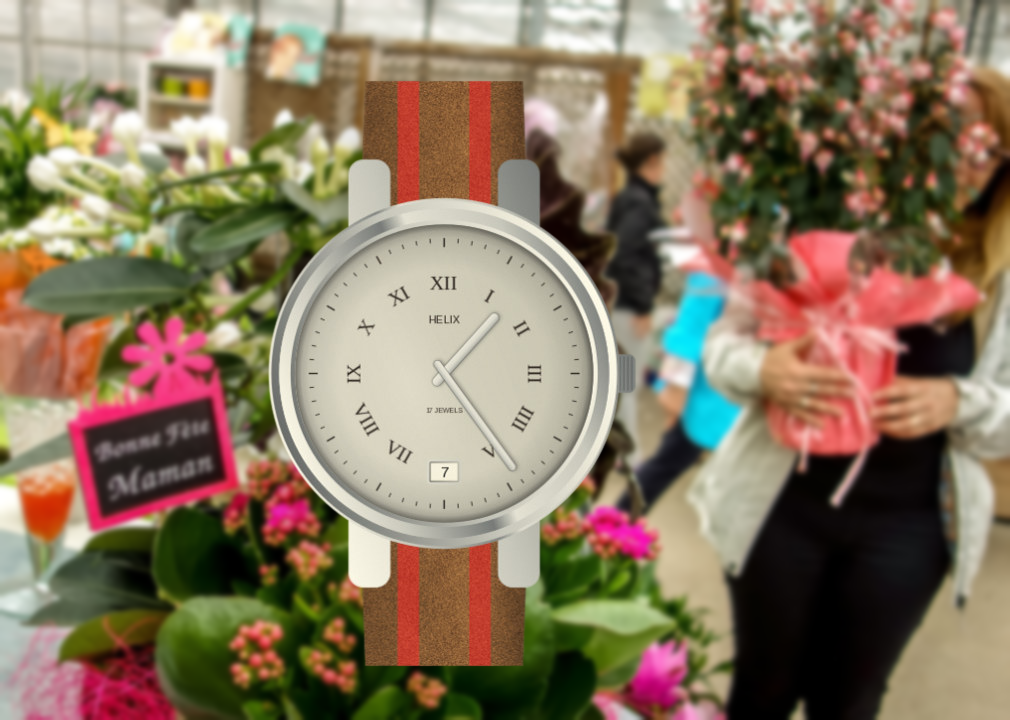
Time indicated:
1 h 24 min
